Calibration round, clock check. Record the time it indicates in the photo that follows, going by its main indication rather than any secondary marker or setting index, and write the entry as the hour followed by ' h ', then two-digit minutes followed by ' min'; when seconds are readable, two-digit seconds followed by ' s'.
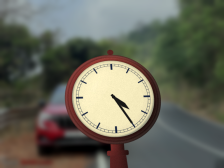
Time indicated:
4 h 25 min
